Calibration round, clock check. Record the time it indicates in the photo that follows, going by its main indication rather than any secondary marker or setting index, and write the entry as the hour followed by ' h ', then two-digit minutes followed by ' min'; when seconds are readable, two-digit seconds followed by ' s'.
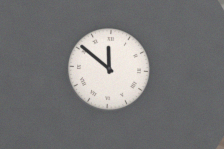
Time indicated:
11 h 51 min
